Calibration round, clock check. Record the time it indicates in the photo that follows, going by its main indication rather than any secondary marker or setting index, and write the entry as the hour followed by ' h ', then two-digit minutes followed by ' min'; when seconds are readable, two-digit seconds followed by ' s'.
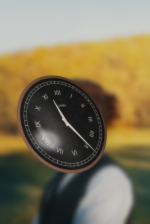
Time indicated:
11 h 24 min
